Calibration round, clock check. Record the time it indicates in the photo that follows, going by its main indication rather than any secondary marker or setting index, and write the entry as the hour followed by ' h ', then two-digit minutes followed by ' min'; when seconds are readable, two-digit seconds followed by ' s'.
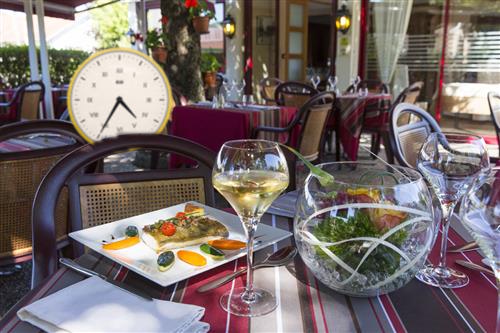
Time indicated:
4 h 35 min
